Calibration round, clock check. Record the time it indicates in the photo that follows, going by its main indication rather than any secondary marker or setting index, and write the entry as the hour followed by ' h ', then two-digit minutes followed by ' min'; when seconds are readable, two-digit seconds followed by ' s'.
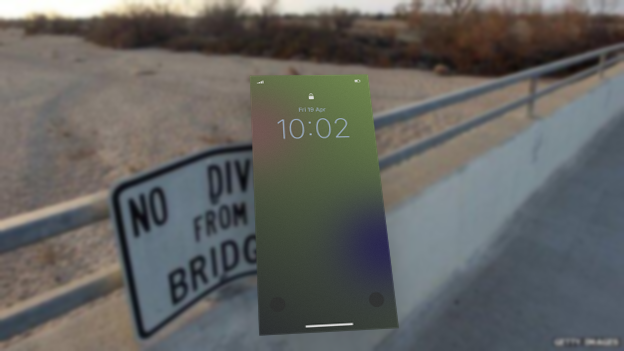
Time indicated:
10 h 02 min
